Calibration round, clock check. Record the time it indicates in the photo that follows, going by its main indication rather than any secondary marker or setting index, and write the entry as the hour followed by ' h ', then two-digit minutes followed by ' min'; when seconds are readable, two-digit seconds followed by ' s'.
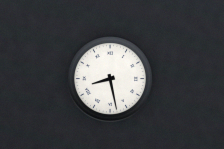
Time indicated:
8 h 28 min
